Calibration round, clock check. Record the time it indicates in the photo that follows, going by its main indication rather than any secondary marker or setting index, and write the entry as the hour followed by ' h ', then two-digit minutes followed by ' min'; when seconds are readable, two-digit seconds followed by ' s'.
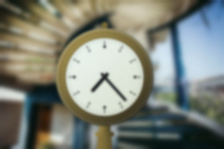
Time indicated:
7 h 23 min
